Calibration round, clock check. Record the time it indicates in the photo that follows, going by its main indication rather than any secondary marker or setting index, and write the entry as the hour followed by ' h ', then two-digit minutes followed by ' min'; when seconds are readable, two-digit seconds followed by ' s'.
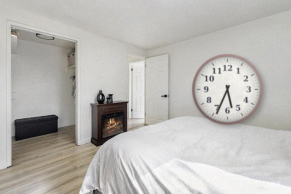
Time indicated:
5 h 34 min
